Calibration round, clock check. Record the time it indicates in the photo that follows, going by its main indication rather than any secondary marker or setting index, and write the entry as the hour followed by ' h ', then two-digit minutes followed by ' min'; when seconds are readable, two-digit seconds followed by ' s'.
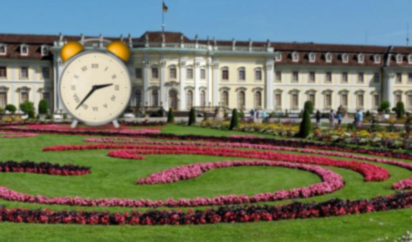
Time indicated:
2 h 37 min
